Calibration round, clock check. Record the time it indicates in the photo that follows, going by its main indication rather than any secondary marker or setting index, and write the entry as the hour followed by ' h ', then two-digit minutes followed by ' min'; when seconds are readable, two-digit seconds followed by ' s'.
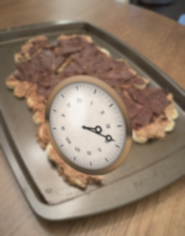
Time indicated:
3 h 19 min
